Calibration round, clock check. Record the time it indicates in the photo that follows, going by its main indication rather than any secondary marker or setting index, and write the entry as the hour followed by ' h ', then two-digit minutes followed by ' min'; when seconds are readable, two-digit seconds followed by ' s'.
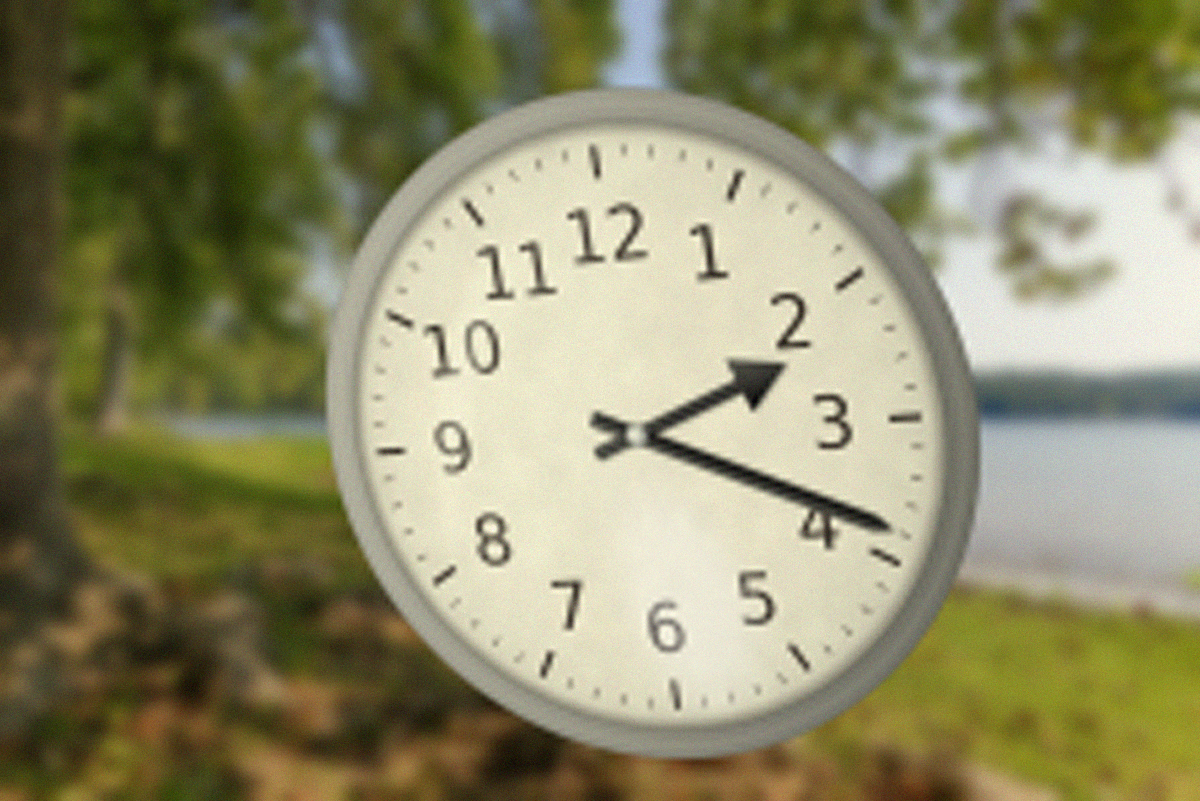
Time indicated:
2 h 19 min
